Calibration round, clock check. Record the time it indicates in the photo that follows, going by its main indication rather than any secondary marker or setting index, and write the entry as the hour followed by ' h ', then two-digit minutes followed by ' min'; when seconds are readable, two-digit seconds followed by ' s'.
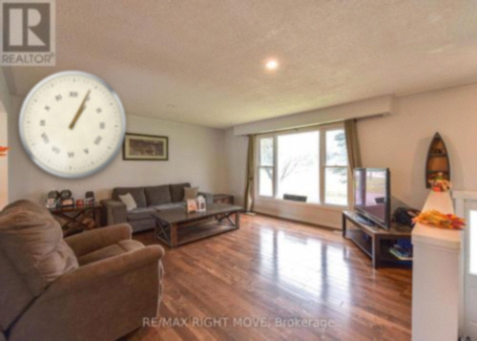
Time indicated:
1 h 04 min
